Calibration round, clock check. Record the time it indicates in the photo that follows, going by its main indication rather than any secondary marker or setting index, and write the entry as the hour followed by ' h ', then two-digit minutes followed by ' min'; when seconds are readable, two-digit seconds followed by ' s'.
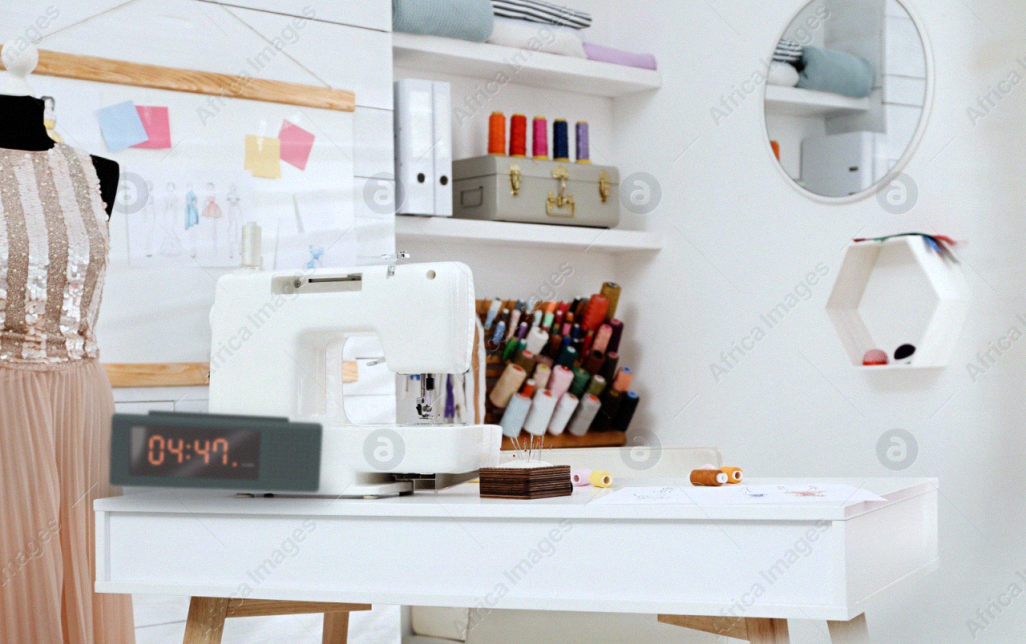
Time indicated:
4 h 47 min
